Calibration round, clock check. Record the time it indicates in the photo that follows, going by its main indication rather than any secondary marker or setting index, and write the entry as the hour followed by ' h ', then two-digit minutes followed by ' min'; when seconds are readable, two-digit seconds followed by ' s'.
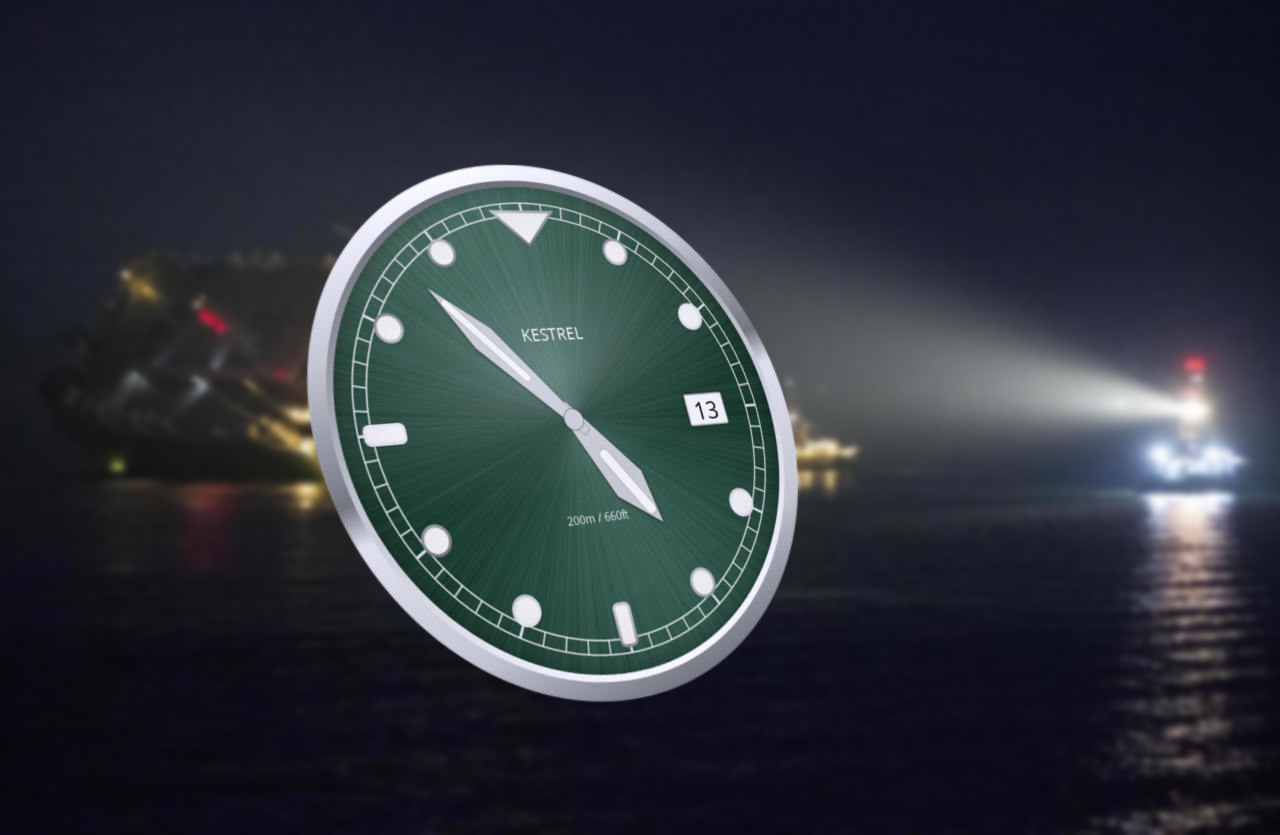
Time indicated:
4 h 53 min
